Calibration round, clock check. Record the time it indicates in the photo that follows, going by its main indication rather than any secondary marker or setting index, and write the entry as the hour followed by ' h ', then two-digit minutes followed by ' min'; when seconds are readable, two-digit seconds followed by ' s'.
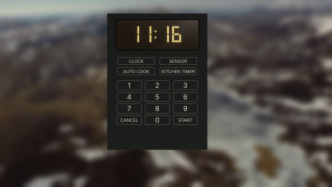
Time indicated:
11 h 16 min
